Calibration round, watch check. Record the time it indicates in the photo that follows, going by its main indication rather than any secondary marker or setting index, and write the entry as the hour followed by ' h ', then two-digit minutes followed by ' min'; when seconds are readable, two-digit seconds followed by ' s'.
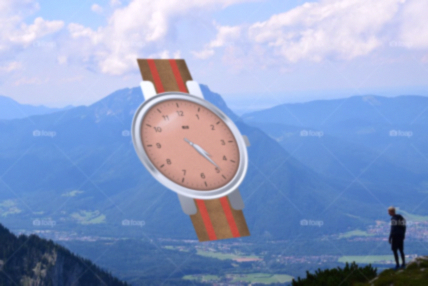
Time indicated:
4 h 24 min
